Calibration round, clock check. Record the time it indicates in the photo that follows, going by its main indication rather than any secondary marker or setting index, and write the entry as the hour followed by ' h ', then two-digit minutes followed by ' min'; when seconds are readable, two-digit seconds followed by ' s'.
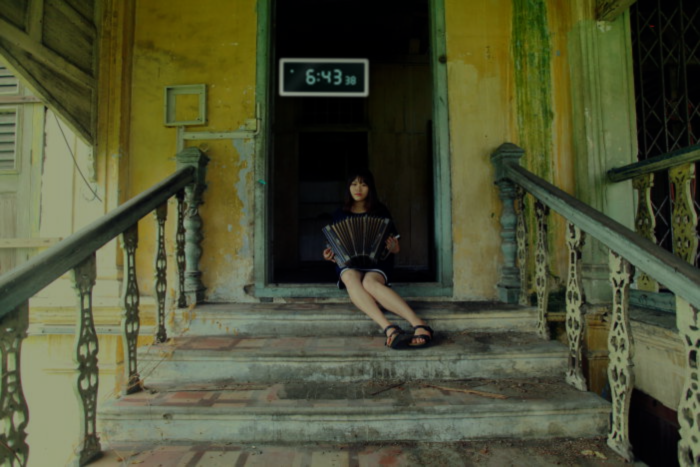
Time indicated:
6 h 43 min
